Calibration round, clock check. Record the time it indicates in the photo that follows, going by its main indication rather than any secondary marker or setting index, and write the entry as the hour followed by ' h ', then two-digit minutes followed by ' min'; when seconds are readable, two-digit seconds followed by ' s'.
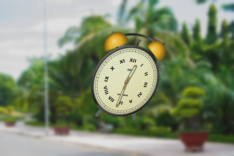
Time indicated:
12 h 31 min
